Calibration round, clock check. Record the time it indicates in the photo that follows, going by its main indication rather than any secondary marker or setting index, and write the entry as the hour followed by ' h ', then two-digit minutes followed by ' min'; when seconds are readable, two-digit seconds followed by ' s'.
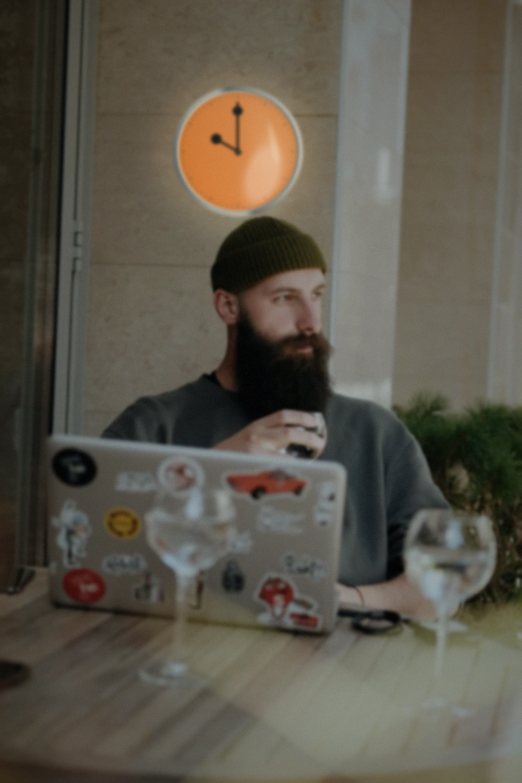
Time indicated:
10 h 00 min
